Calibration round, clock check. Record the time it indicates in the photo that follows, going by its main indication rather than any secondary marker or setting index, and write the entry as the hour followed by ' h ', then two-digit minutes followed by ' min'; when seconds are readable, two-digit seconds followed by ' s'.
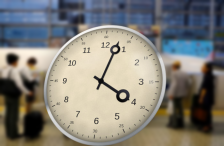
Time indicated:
4 h 03 min
